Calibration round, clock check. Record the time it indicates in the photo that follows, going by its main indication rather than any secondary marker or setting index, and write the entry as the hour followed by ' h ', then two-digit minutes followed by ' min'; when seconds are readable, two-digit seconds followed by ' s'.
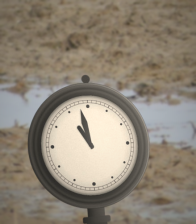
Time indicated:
10 h 58 min
